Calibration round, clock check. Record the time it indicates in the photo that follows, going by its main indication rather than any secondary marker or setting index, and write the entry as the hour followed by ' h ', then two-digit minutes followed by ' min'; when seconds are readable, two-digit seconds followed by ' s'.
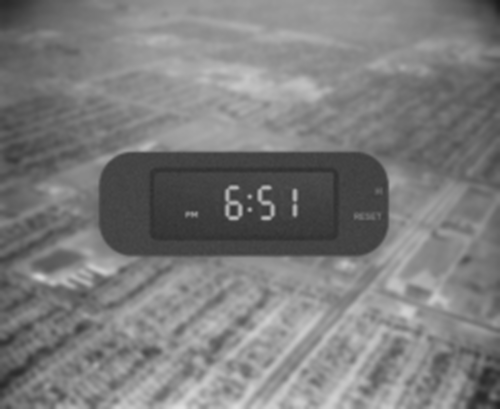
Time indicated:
6 h 51 min
